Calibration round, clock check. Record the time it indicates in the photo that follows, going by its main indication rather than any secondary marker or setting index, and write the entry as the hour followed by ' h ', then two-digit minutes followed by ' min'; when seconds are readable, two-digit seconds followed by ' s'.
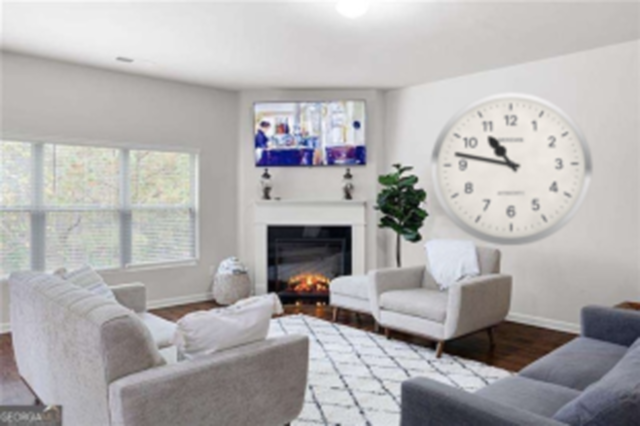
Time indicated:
10 h 47 min
